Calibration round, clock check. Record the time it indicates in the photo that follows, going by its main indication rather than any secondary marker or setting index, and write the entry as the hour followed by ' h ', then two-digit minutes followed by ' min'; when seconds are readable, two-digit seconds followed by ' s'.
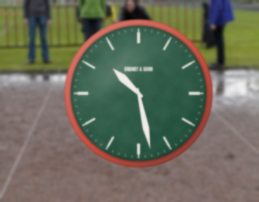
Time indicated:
10 h 28 min
